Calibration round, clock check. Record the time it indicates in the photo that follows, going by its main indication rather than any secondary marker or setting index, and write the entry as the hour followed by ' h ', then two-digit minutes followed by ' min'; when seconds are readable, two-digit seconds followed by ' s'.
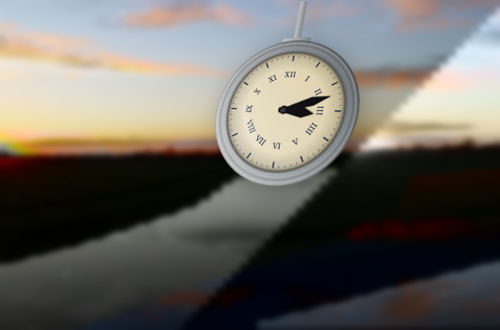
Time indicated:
3 h 12 min
